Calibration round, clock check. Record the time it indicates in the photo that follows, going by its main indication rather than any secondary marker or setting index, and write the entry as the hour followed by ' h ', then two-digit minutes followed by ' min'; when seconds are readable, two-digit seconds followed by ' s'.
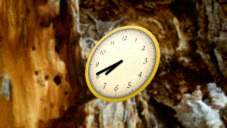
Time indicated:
7 h 41 min
